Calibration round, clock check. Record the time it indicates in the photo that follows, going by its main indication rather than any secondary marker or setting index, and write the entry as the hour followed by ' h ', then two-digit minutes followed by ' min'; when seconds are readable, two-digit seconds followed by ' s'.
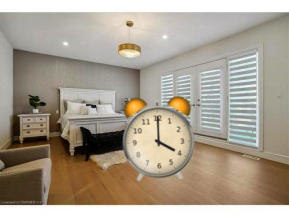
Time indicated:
4 h 00 min
